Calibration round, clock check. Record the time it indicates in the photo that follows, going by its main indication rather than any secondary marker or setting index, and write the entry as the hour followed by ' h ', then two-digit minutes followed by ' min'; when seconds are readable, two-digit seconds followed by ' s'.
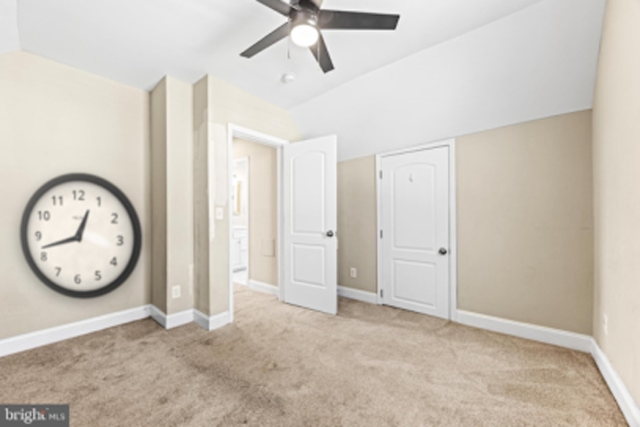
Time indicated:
12 h 42 min
